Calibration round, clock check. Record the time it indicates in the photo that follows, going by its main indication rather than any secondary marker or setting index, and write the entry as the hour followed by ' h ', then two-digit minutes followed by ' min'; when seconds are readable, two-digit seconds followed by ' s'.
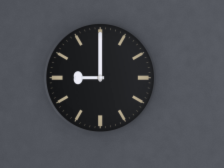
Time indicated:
9 h 00 min
